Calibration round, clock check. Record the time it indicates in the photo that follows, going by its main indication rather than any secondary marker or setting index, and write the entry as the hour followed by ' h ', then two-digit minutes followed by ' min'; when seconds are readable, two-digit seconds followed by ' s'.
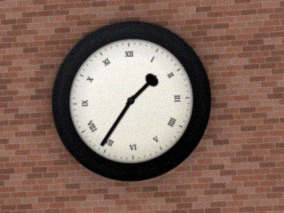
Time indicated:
1 h 36 min
